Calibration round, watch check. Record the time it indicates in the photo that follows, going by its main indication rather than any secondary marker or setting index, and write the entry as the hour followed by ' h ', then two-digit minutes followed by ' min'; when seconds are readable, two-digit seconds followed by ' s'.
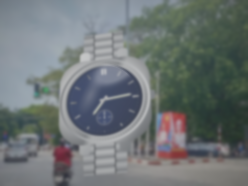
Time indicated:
7 h 14 min
